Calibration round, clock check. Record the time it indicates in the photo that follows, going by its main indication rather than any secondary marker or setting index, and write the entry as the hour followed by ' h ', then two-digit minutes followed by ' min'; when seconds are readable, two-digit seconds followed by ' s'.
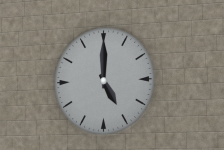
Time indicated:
5 h 00 min
